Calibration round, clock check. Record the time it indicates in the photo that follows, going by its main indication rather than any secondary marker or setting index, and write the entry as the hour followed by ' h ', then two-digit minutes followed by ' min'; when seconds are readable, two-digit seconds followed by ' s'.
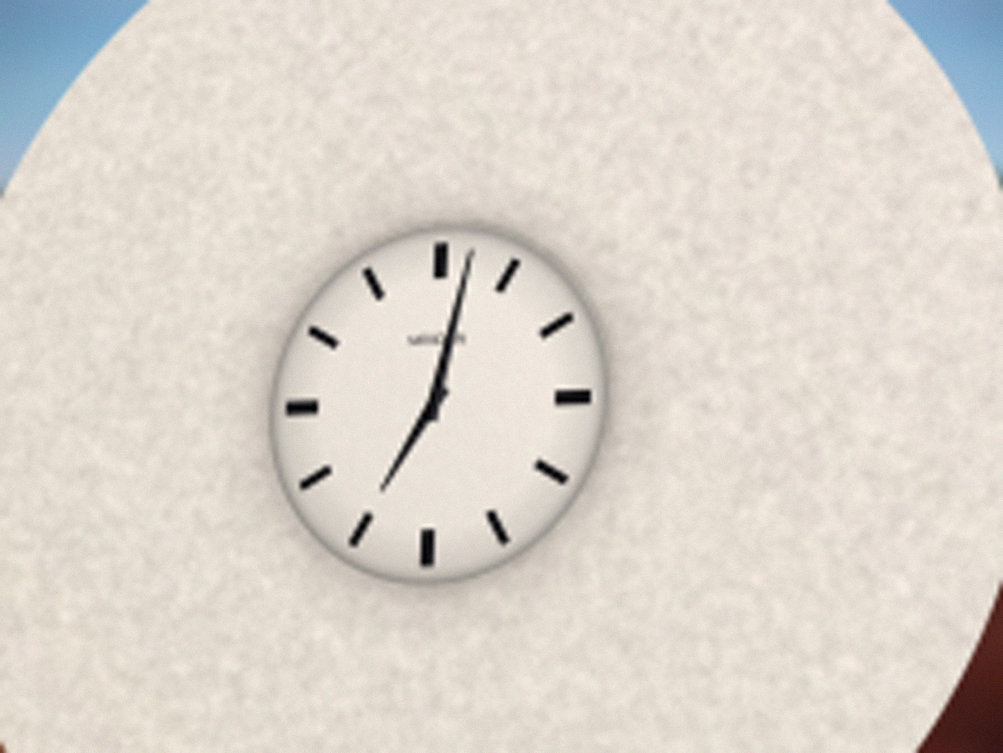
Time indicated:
7 h 02 min
